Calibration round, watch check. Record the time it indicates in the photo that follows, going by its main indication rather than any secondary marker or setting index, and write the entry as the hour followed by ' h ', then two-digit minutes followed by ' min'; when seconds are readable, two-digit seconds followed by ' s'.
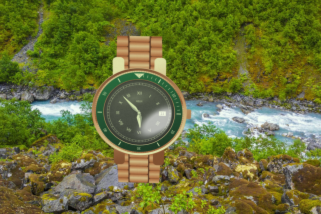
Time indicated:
5 h 53 min
